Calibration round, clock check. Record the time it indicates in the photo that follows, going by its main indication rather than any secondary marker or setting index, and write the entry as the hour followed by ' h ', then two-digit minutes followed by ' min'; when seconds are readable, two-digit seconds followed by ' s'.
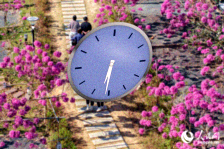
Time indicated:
6 h 31 min
